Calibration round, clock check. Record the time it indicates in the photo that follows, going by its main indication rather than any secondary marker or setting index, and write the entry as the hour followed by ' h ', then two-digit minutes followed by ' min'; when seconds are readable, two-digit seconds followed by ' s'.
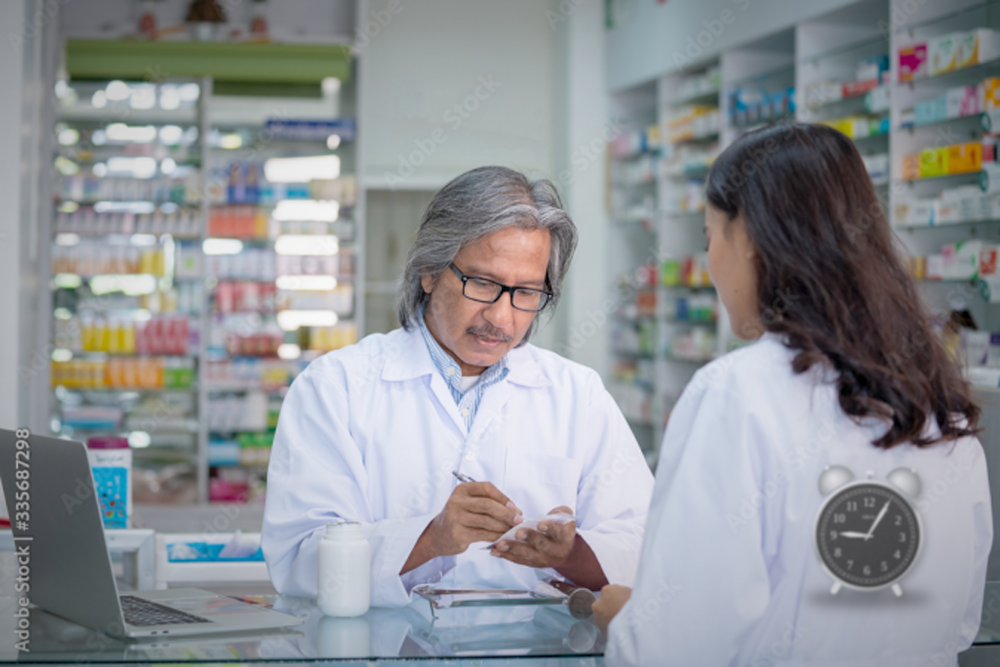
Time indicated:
9 h 05 min
